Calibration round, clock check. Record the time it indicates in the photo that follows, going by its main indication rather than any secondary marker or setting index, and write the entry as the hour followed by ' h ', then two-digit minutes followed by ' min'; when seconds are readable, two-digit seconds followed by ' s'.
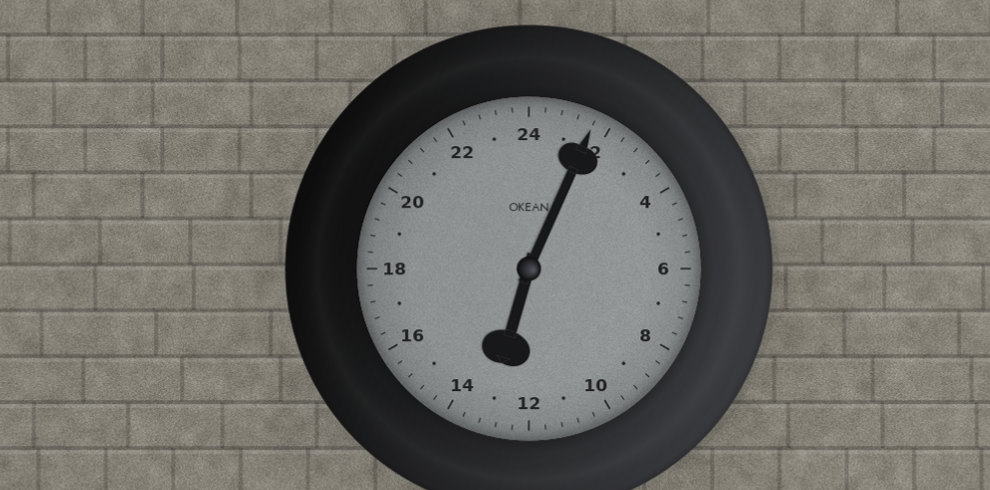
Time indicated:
13 h 04 min
